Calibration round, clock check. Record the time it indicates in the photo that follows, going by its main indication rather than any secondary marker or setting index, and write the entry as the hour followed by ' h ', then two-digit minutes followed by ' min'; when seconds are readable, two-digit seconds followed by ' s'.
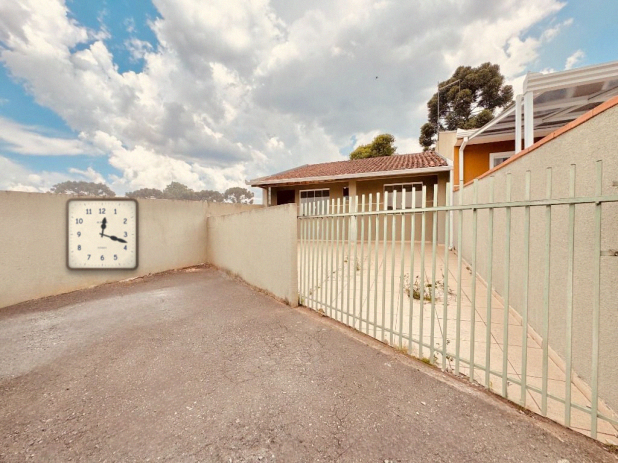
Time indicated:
12 h 18 min
